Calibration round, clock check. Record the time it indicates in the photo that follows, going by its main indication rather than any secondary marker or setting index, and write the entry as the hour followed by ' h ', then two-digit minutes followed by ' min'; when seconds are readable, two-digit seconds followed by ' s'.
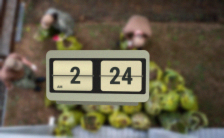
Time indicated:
2 h 24 min
